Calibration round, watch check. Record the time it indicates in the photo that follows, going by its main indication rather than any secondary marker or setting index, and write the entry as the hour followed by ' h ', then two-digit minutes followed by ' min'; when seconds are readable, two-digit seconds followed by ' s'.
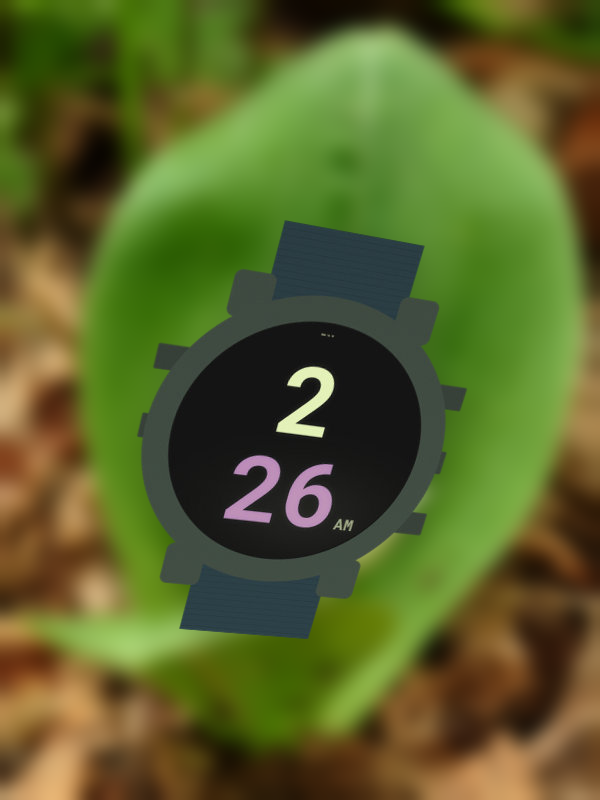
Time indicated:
2 h 26 min
